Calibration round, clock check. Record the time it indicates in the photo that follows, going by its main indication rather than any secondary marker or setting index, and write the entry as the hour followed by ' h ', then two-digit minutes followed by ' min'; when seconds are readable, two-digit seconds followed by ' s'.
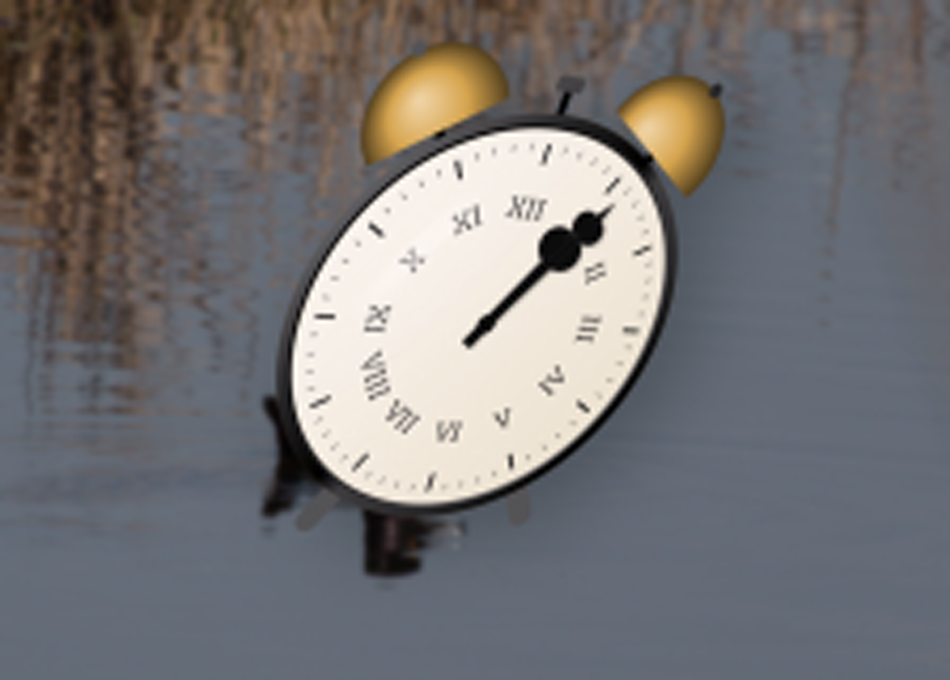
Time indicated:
1 h 06 min
